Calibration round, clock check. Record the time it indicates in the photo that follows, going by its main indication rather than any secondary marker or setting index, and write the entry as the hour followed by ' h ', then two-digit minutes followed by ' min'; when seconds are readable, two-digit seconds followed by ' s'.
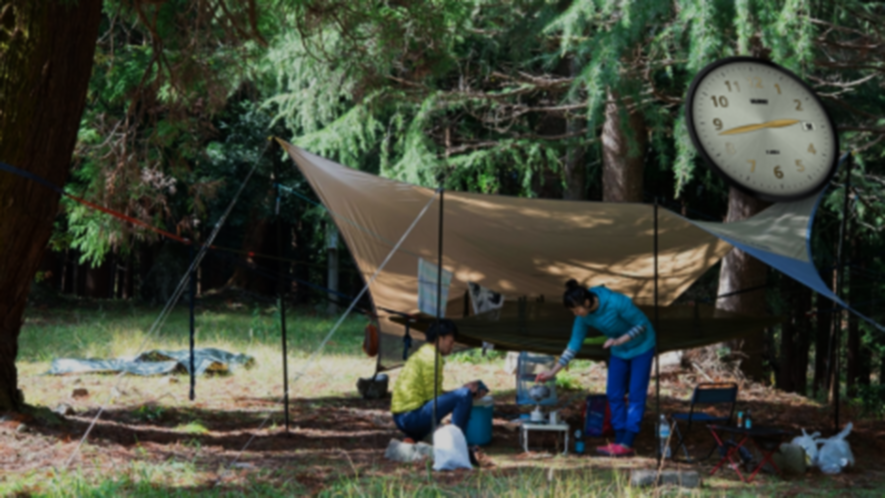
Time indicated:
2 h 43 min
